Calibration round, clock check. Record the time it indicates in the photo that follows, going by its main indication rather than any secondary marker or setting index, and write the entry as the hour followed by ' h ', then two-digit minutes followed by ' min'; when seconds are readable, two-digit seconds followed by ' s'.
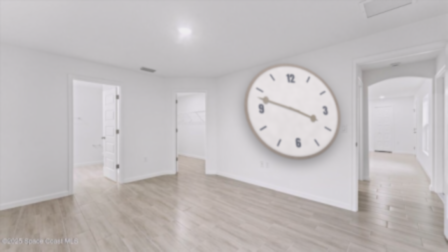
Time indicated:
3 h 48 min
